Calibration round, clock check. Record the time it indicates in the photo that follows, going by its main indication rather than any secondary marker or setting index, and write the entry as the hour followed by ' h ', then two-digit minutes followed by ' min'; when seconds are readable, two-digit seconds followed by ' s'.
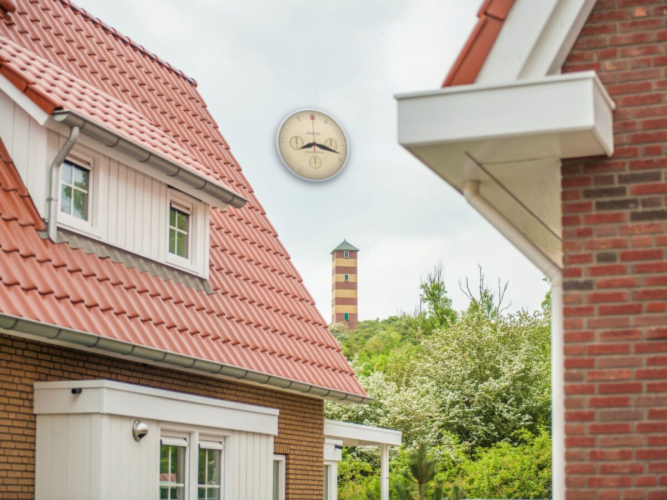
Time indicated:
8 h 18 min
